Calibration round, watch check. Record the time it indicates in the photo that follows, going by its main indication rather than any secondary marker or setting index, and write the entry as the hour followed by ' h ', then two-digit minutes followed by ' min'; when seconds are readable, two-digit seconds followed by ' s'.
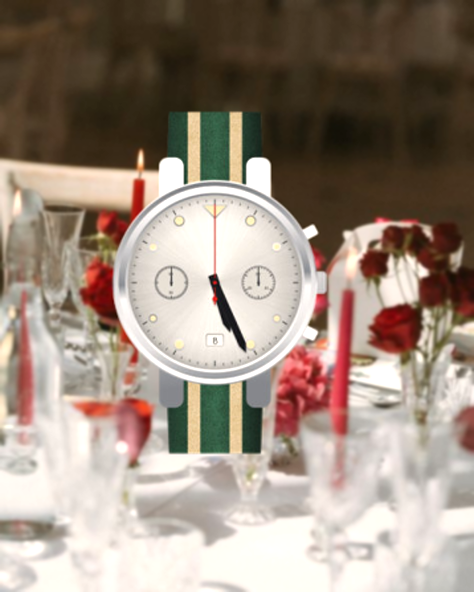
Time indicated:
5 h 26 min
